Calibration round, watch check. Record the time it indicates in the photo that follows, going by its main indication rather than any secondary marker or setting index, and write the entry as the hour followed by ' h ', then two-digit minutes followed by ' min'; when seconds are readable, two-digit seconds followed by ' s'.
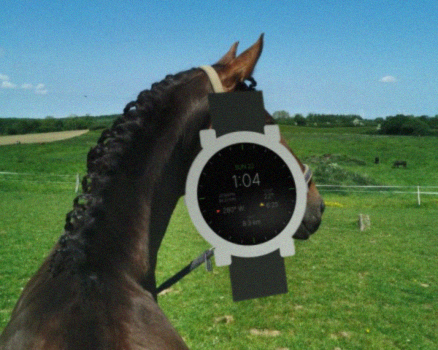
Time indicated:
1 h 04 min
